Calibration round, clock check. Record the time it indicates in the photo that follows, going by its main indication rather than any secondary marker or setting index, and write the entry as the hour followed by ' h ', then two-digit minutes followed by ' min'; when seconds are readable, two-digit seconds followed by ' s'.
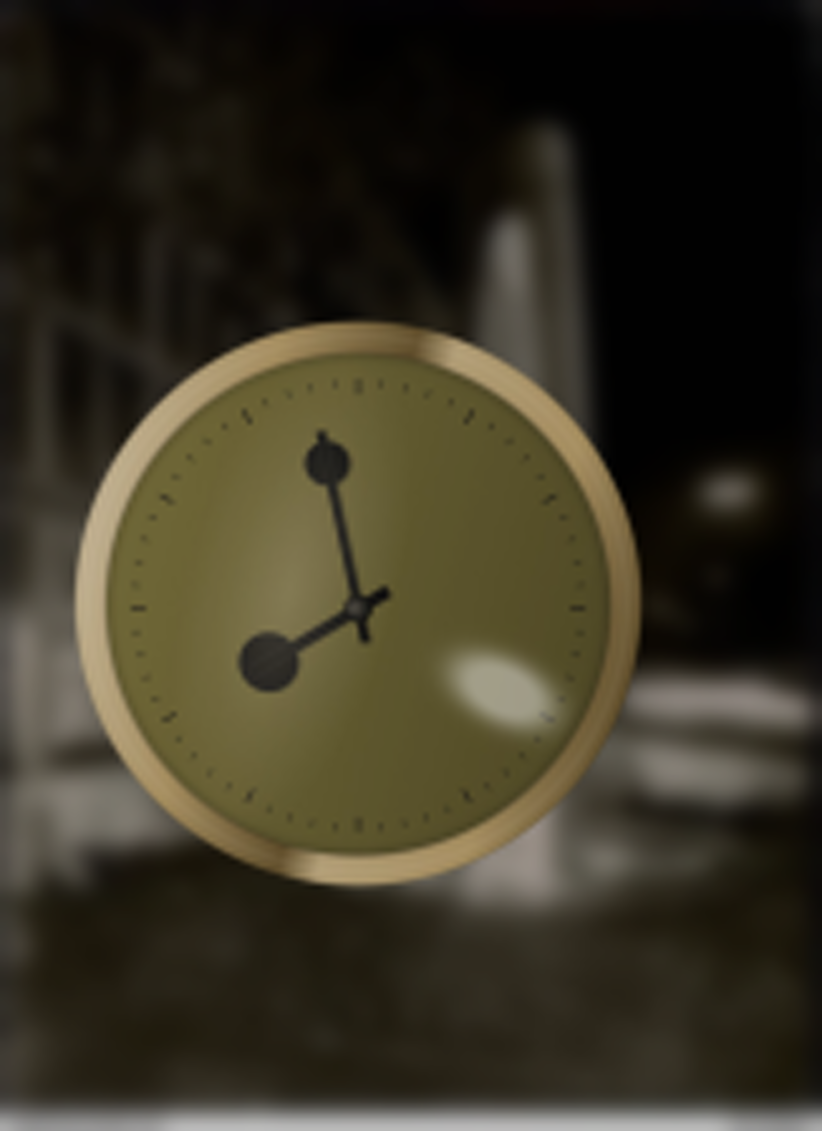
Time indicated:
7 h 58 min
